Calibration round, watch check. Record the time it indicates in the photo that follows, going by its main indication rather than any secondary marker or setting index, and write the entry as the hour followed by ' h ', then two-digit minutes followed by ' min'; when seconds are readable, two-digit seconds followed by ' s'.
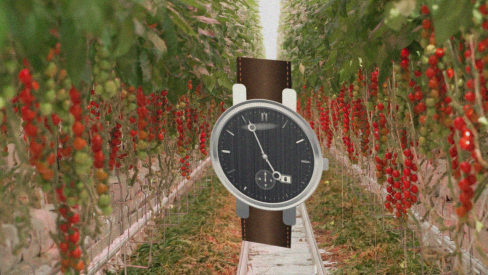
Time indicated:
4 h 56 min
